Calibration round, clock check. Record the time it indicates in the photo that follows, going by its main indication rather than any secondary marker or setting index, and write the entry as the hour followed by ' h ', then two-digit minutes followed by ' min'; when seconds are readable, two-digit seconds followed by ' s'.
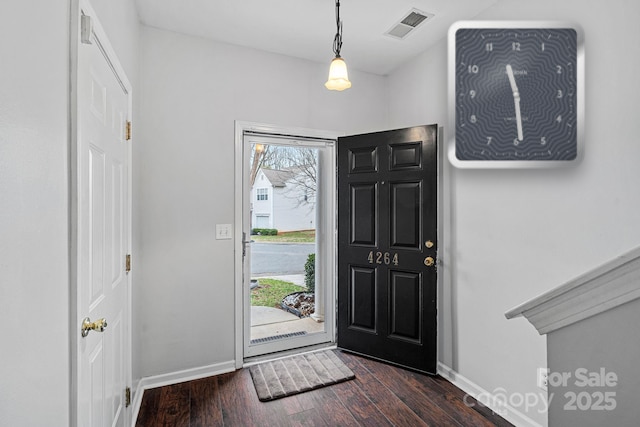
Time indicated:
11 h 29 min
